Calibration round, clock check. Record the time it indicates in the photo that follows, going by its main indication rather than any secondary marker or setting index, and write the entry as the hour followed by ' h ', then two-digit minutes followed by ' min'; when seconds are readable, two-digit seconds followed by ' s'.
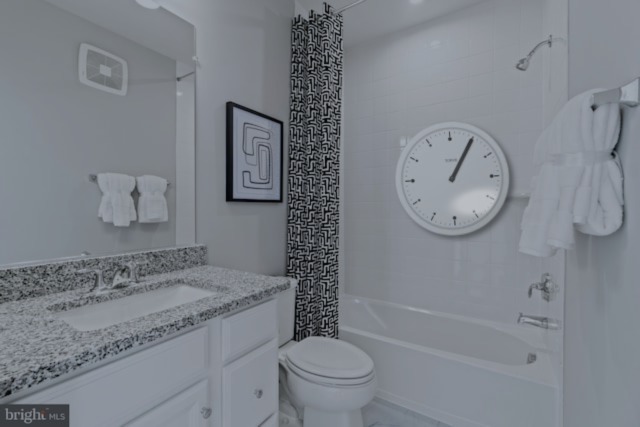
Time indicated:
1 h 05 min
